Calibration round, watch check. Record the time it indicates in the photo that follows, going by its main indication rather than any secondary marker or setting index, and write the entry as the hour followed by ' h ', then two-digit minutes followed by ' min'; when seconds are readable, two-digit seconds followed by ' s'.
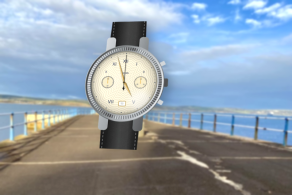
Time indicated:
4 h 57 min
